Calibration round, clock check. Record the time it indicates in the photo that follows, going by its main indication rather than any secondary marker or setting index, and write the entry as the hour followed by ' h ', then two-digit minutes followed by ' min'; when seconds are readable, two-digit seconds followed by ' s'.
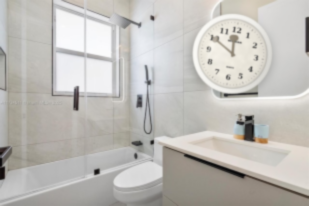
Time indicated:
11 h 50 min
